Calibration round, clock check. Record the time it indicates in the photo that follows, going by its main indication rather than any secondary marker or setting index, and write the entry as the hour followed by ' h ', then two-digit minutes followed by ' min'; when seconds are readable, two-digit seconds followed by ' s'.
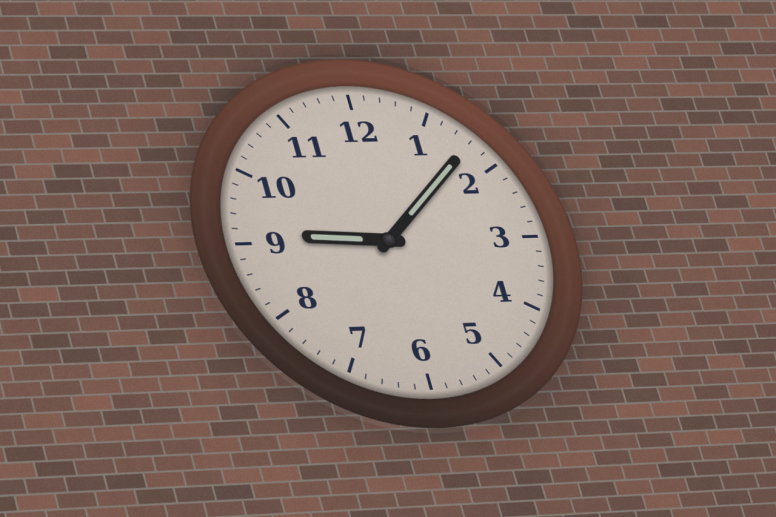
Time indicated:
9 h 08 min
